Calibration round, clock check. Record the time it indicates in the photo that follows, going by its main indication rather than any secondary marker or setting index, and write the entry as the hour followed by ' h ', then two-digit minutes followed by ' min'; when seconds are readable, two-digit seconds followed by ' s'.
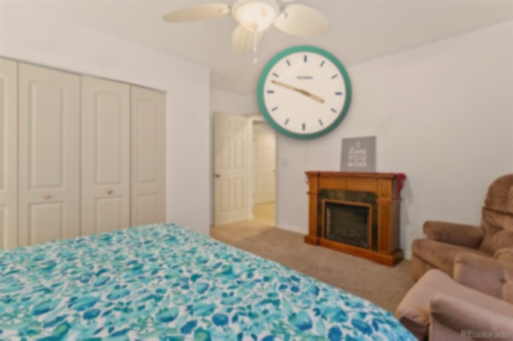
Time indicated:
3 h 48 min
